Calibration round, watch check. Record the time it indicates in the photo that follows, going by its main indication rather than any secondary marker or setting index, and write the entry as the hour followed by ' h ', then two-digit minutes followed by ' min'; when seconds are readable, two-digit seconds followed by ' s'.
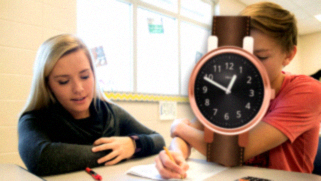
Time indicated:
12 h 49 min
